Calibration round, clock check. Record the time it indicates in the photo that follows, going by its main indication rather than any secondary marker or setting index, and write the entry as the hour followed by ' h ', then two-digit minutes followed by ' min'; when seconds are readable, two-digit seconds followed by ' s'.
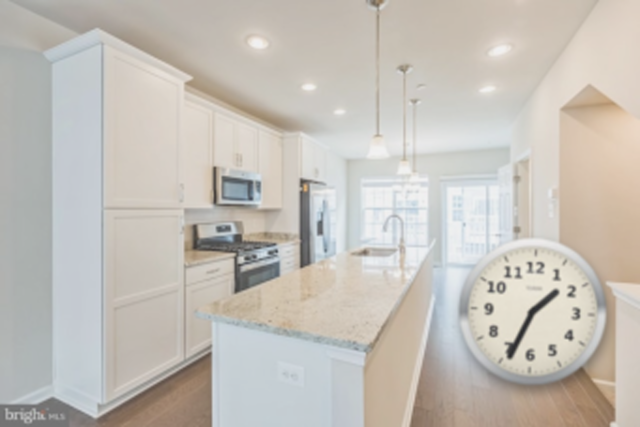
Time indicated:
1 h 34 min
